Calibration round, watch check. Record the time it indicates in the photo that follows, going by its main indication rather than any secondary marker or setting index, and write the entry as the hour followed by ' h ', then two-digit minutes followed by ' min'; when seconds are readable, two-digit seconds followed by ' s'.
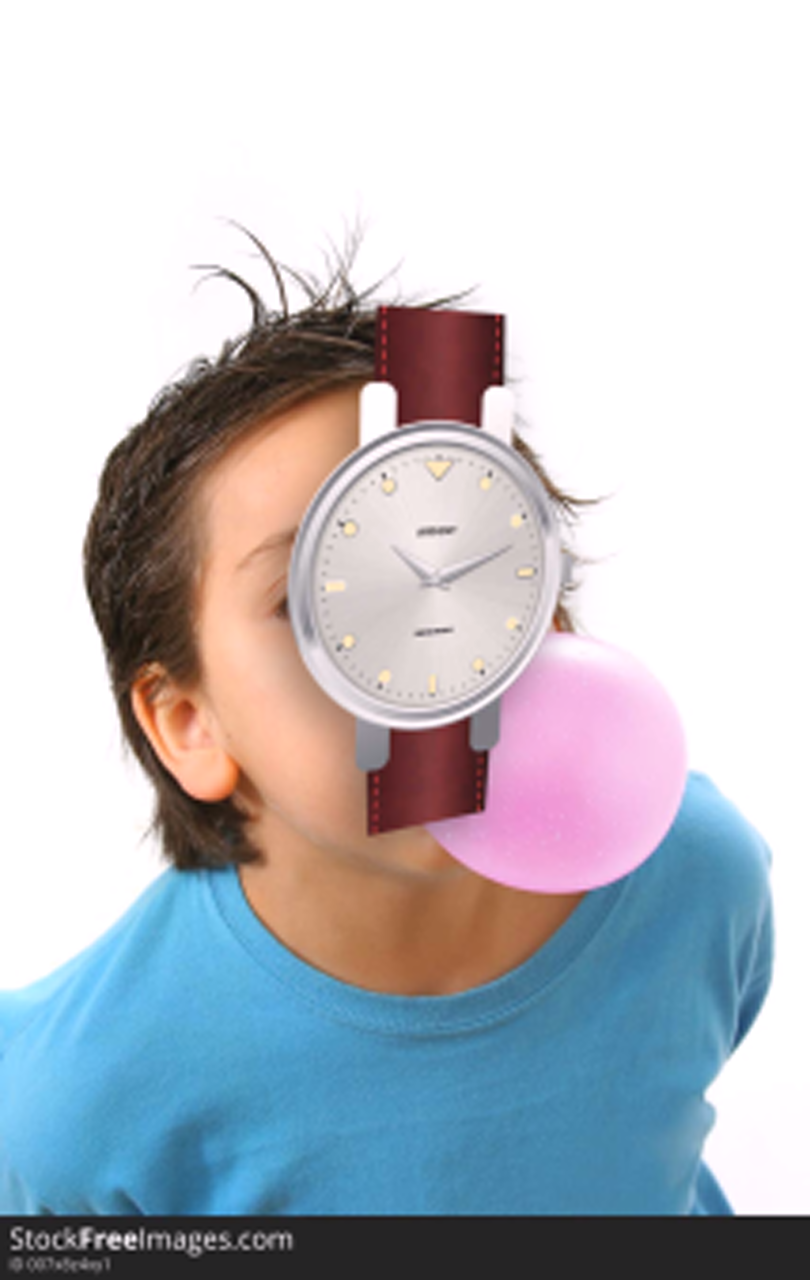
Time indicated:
10 h 12 min
